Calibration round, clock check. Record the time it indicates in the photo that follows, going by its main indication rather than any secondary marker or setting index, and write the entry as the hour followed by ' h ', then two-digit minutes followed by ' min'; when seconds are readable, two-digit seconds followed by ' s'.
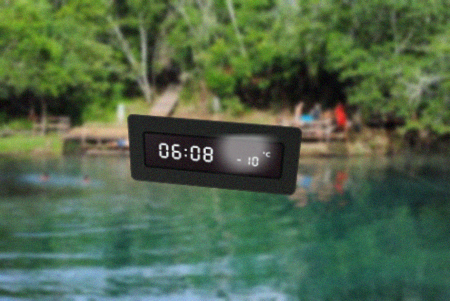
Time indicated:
6 h 08 min
